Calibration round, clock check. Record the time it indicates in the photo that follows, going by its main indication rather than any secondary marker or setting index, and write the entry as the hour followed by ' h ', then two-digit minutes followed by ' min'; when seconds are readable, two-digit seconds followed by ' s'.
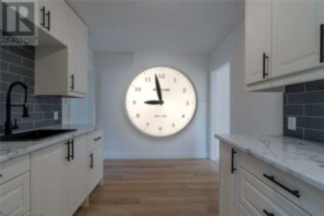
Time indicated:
8 h 58 min
